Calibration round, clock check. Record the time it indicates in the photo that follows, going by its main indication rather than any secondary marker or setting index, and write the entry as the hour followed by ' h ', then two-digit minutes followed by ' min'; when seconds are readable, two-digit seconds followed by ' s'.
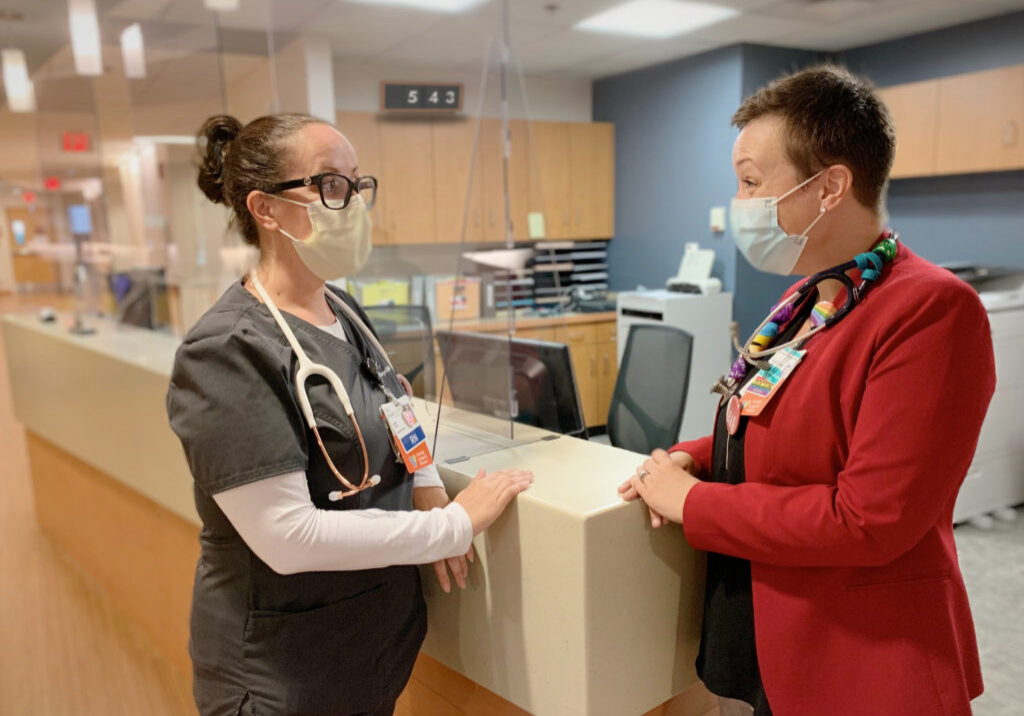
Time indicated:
5 h 43 min
